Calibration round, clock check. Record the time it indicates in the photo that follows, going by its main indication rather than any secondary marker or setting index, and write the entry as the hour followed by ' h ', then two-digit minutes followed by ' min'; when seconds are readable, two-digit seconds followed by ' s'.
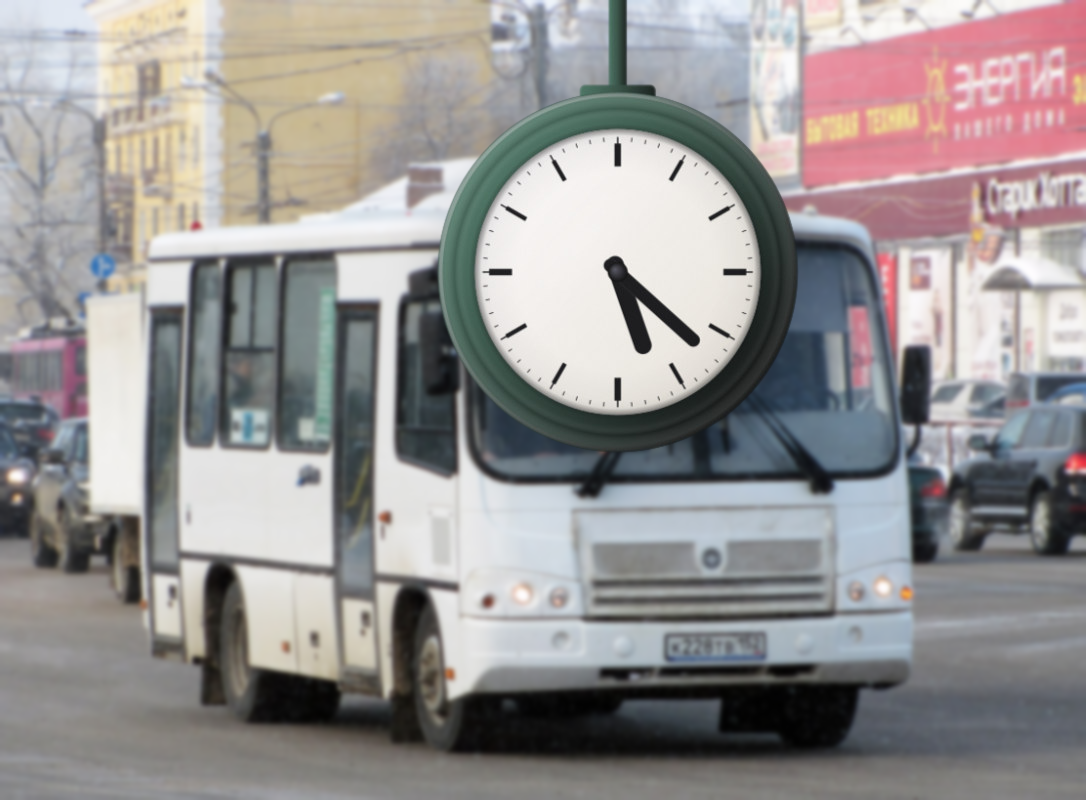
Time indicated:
5 h 22 min
